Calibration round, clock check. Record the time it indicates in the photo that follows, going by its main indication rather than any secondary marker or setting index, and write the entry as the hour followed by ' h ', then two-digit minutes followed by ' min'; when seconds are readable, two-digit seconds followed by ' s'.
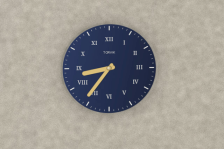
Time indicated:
8 h 36 min
